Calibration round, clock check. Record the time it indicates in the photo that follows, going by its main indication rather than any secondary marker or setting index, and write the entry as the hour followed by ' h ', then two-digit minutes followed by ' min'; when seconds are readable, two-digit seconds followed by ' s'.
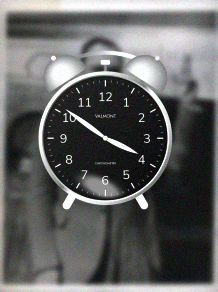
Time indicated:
3 h 51 min
